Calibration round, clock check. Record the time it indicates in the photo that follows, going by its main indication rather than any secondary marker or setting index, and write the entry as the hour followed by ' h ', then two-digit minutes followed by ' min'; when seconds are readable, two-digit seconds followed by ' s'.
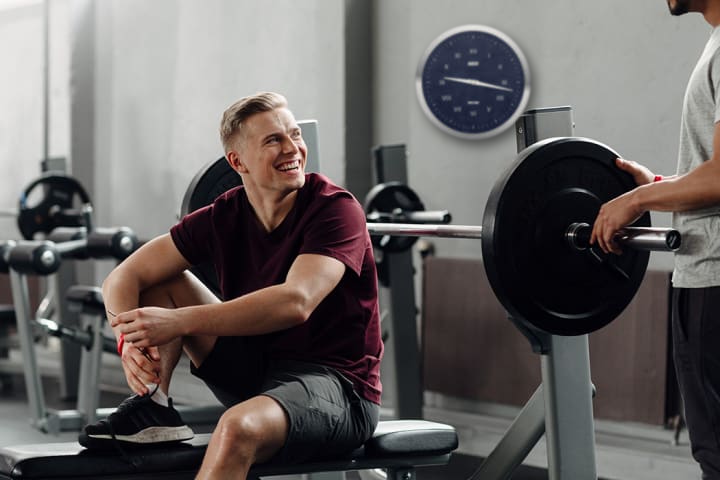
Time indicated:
9 h 17 min
